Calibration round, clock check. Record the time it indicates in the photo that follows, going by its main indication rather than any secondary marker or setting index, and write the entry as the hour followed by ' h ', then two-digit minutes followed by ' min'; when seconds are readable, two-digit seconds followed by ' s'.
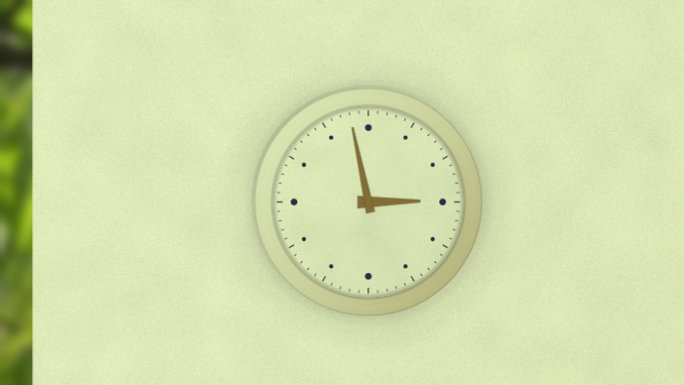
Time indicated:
2 h 58 min
